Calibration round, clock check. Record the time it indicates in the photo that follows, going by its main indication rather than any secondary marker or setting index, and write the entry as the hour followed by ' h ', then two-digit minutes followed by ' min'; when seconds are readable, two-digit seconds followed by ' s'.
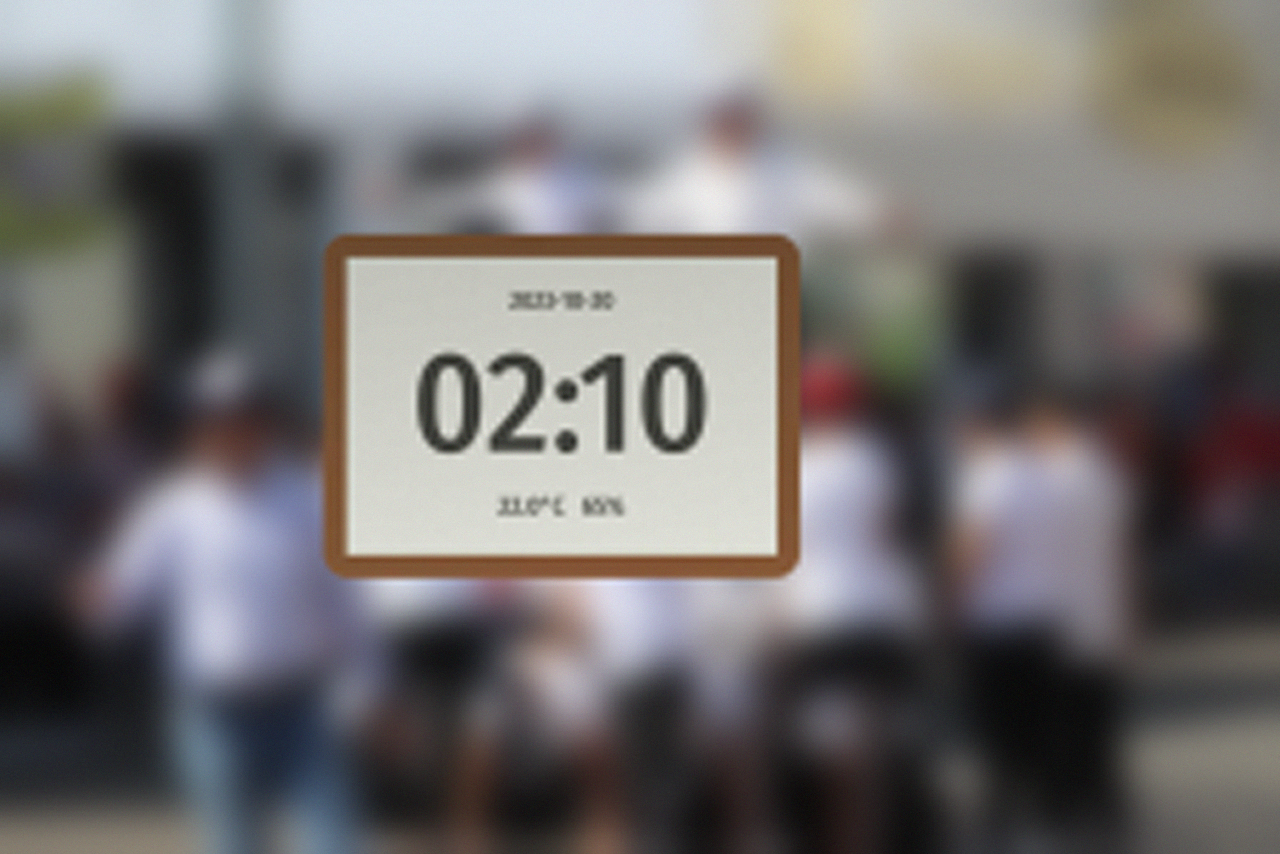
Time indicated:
2 h 10 min
